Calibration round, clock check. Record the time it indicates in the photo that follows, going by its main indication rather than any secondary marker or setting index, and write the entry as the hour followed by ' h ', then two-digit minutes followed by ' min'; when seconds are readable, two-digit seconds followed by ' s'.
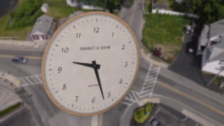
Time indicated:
9 h 27 min
